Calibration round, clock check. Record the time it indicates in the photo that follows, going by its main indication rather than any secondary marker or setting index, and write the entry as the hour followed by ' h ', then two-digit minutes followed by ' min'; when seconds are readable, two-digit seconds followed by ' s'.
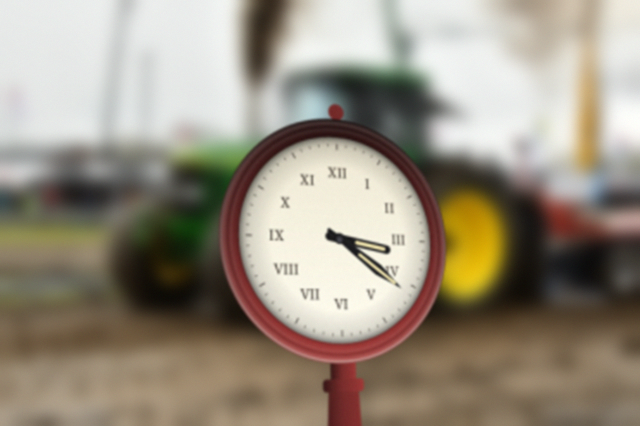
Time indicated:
3 h 21 min
